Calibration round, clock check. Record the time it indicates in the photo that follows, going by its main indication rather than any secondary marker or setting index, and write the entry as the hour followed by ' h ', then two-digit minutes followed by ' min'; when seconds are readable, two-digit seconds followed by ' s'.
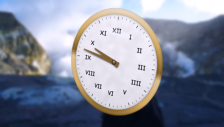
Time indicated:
9 h 47 min
